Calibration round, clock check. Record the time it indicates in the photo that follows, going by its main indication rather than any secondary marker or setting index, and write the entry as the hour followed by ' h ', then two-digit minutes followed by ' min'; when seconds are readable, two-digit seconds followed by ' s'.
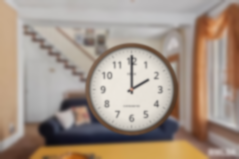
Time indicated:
2 h 00 min
